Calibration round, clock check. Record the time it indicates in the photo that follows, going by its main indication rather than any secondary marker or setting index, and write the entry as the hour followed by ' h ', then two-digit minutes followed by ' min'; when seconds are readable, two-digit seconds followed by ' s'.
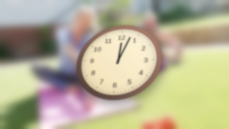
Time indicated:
12 h 03 min
